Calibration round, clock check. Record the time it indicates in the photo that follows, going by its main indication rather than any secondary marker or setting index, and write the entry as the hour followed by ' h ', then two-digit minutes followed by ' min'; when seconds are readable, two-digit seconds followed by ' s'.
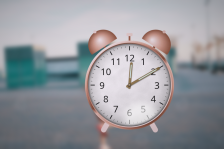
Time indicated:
12 h 10 min
